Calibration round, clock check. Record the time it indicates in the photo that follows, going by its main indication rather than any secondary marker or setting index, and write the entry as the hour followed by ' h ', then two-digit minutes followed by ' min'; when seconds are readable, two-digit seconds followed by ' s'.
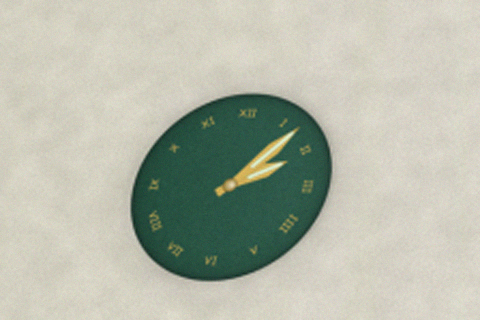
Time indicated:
2 h 07 min
